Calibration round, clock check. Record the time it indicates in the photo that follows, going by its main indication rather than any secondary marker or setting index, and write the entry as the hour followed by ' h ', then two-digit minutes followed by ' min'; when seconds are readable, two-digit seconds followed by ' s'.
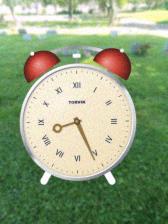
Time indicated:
8 h 26 min
